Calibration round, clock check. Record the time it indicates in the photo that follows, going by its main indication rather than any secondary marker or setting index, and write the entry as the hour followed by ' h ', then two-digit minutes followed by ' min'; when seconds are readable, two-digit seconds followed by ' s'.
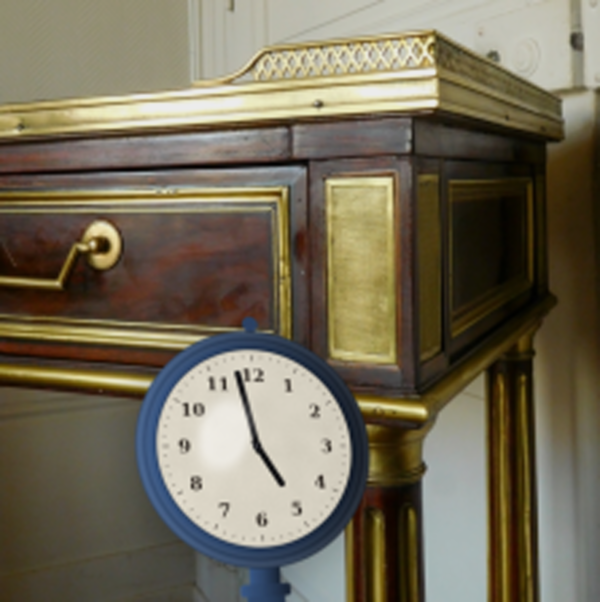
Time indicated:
4 h 58 min
